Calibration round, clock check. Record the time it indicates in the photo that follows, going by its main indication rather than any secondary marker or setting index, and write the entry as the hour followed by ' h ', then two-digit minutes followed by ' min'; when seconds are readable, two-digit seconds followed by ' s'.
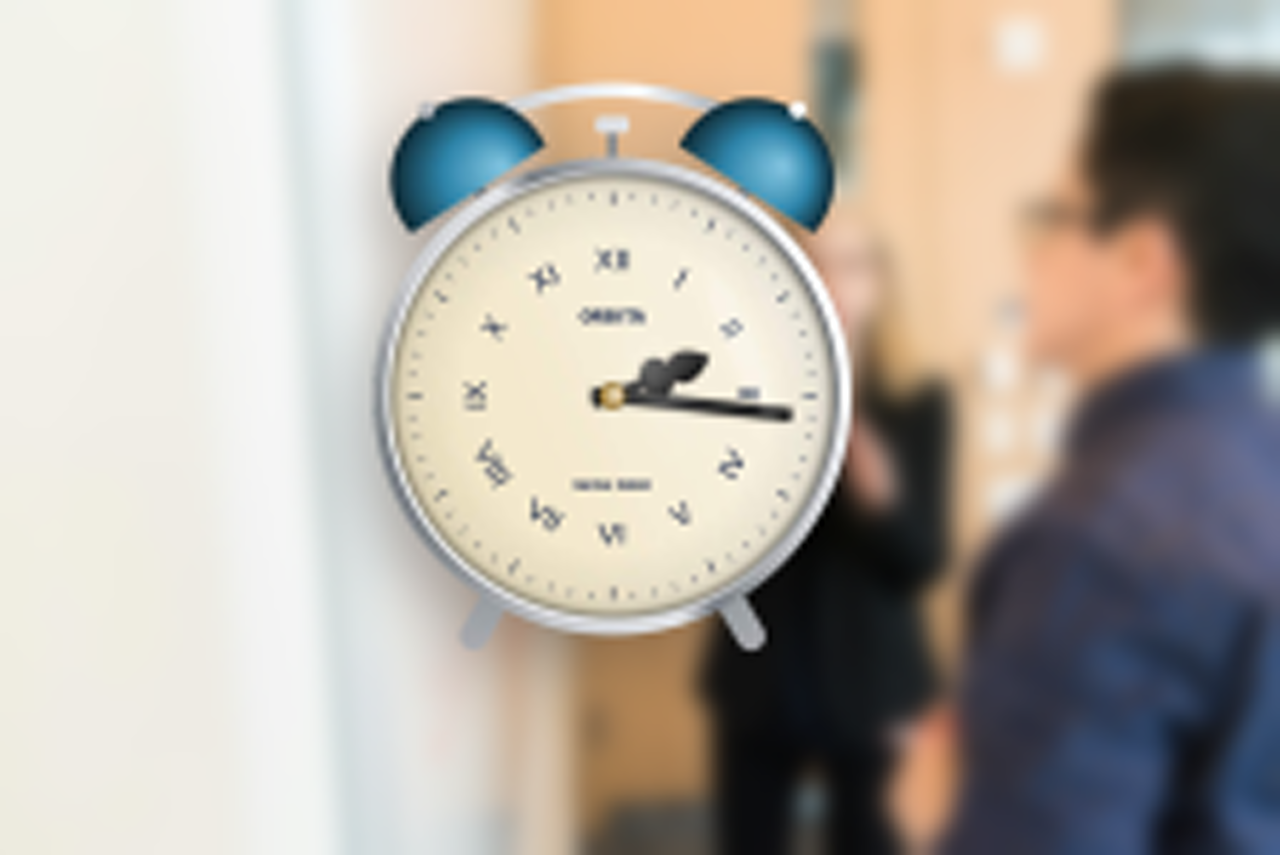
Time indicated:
2 h 16 min
